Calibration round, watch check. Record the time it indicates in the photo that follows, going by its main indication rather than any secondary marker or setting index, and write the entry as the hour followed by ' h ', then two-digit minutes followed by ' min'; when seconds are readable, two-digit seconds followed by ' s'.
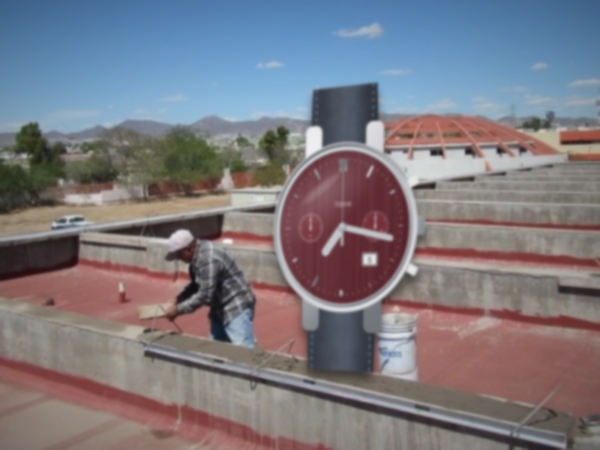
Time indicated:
7 h 17 min
